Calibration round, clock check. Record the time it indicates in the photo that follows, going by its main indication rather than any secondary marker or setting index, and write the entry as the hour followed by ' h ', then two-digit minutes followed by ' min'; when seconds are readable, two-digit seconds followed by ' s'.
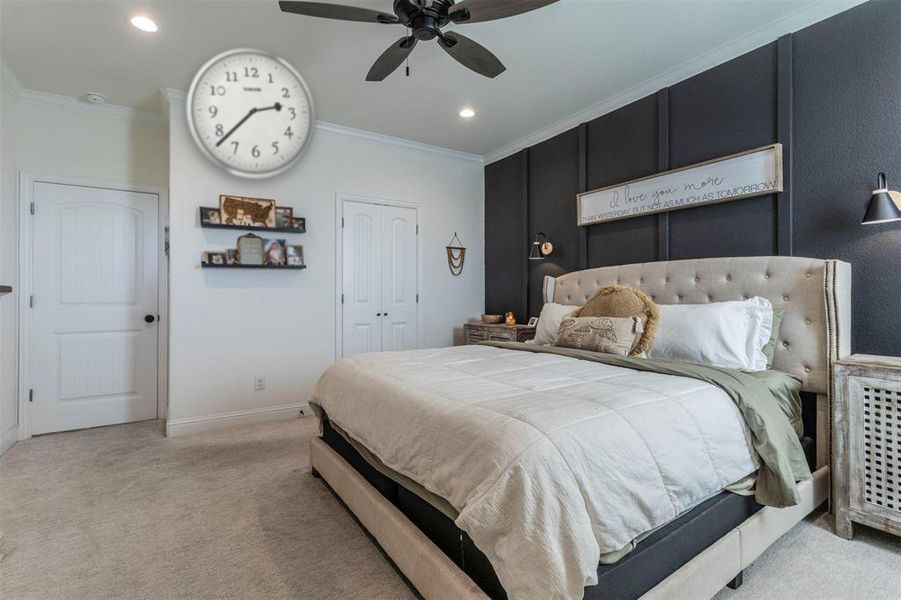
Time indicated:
2 h 38 min
